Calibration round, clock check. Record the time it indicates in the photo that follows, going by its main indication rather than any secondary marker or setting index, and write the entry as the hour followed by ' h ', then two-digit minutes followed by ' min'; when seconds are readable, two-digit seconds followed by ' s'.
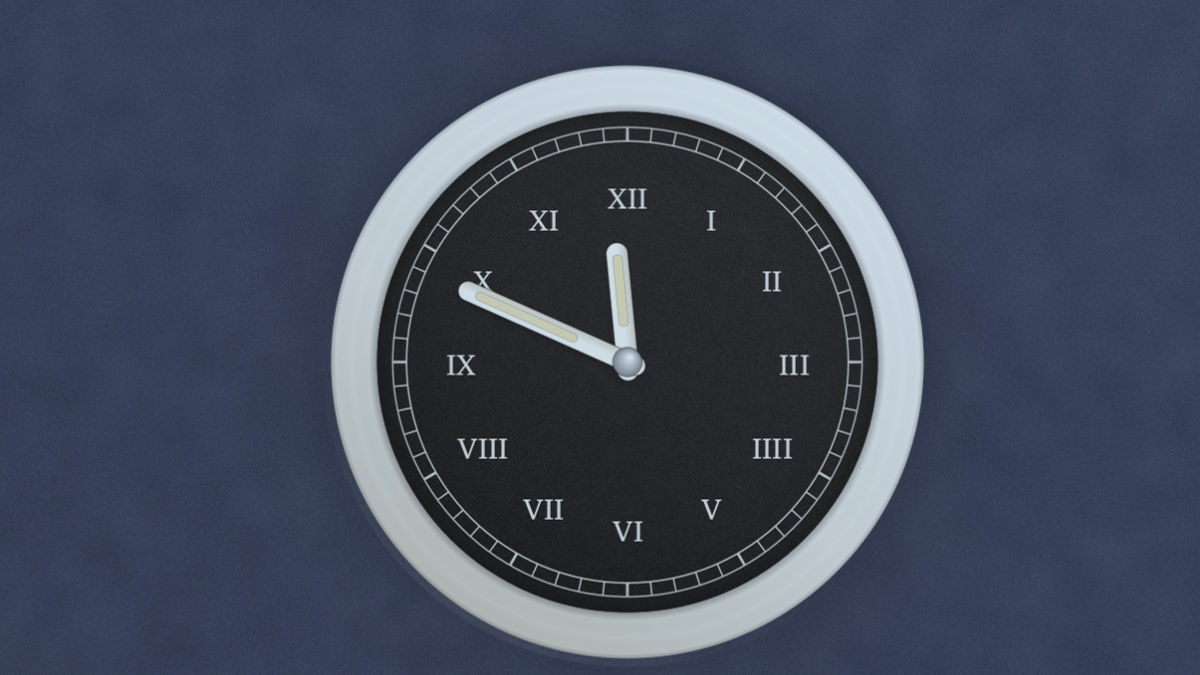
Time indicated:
11 h 49 min
